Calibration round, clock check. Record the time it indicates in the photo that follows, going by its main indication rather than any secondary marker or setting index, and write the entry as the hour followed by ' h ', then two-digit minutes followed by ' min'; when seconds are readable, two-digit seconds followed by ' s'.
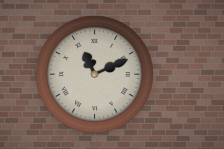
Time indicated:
11 h 11 min
